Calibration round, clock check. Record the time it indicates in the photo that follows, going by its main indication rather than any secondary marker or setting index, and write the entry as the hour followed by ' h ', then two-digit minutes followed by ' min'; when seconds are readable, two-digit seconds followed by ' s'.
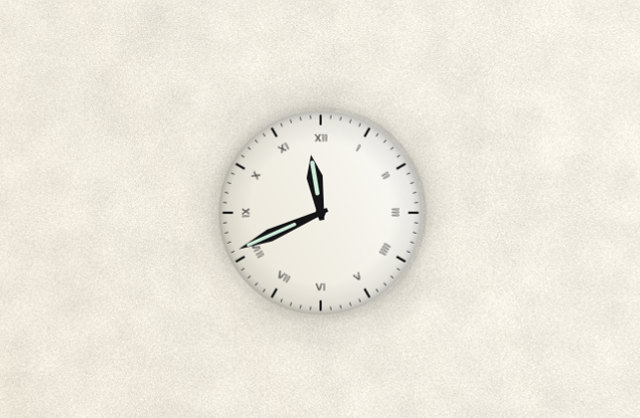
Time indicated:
11 h 41 min
